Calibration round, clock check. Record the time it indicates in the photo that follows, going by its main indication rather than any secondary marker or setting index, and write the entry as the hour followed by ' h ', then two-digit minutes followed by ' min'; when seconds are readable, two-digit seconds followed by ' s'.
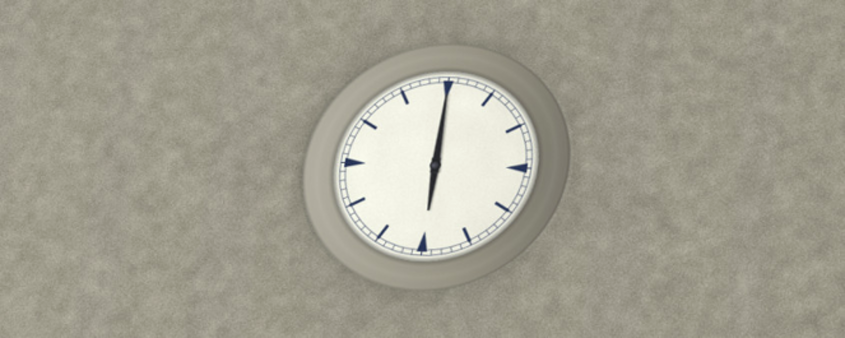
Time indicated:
6 h 00 min
